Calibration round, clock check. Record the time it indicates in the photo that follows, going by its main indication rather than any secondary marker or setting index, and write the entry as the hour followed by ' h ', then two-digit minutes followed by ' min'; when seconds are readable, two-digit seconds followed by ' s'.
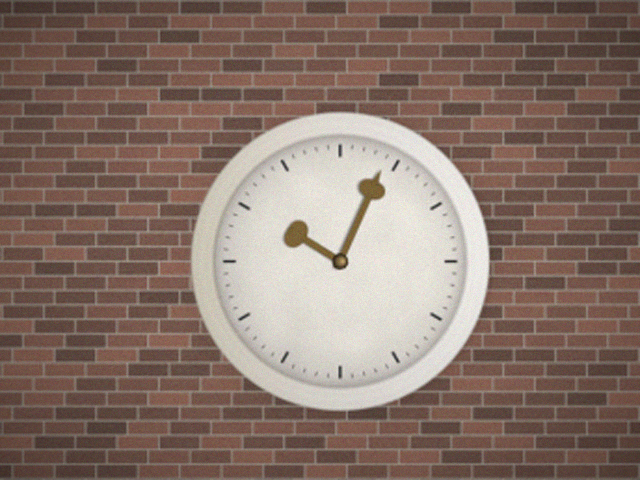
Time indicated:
10 h 04 min
